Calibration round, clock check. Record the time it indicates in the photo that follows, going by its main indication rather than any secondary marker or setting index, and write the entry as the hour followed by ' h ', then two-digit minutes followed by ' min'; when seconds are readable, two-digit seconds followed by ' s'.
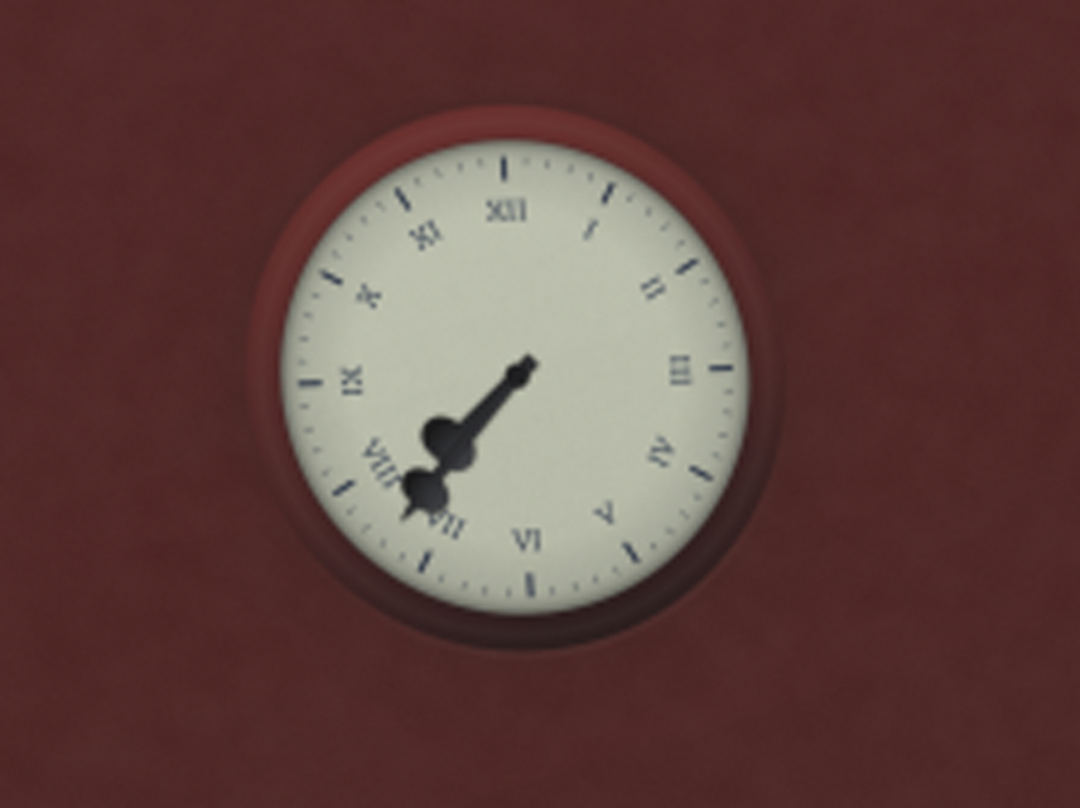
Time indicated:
7 h 37 min
